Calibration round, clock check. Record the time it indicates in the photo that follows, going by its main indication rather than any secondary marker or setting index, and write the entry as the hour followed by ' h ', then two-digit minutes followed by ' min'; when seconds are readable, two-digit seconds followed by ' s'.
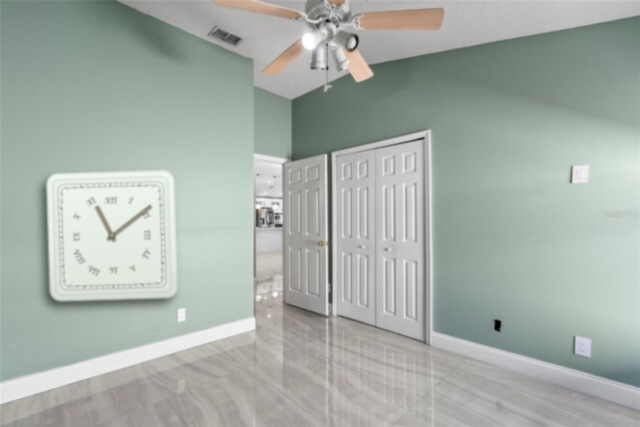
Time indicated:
11 h 09 min
